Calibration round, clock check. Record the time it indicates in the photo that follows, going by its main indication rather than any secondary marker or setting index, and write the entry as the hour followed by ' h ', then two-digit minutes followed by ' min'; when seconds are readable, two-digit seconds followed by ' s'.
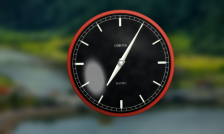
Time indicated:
7 h 05 min
